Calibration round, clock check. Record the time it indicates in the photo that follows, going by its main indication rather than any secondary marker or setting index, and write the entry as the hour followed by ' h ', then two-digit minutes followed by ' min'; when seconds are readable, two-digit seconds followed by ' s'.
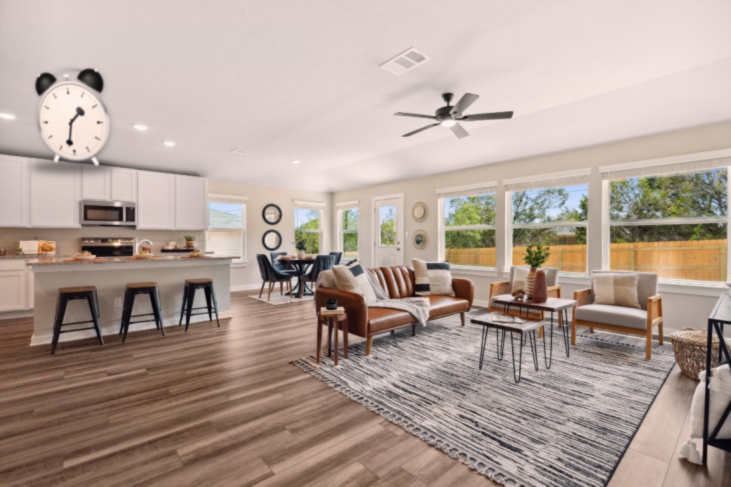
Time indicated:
1 h 32 min
